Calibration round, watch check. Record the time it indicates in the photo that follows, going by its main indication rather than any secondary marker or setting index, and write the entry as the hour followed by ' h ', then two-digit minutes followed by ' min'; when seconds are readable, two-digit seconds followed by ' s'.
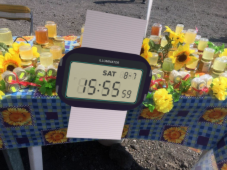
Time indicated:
15 h 55 min
